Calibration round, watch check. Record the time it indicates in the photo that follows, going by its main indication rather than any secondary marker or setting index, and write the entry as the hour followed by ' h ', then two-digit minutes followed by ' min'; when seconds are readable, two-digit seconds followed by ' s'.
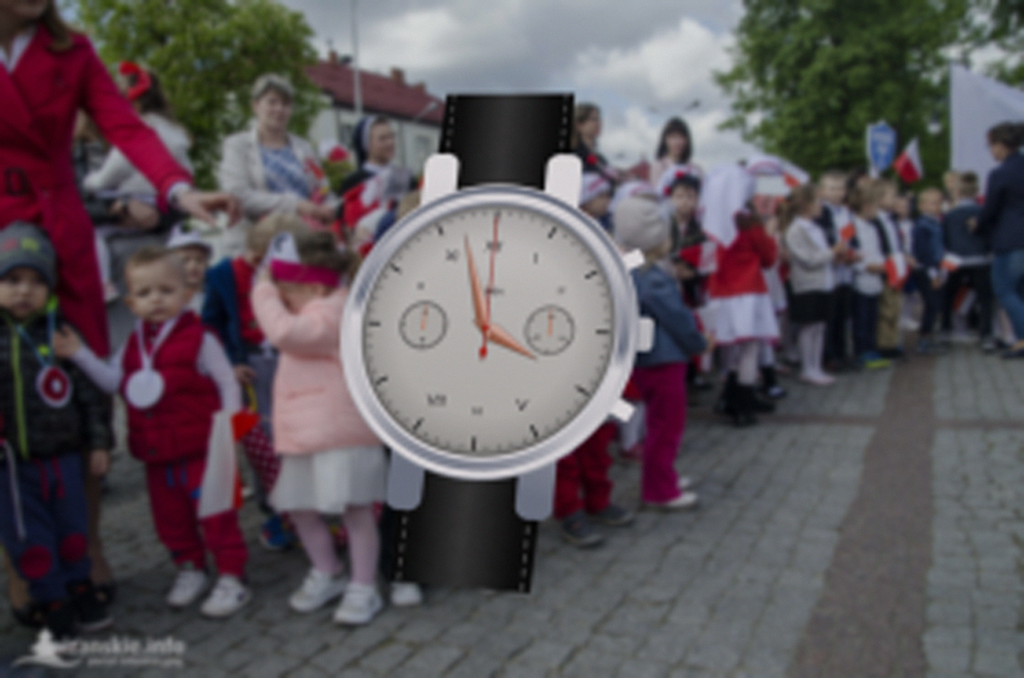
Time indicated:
3 h 57 min
